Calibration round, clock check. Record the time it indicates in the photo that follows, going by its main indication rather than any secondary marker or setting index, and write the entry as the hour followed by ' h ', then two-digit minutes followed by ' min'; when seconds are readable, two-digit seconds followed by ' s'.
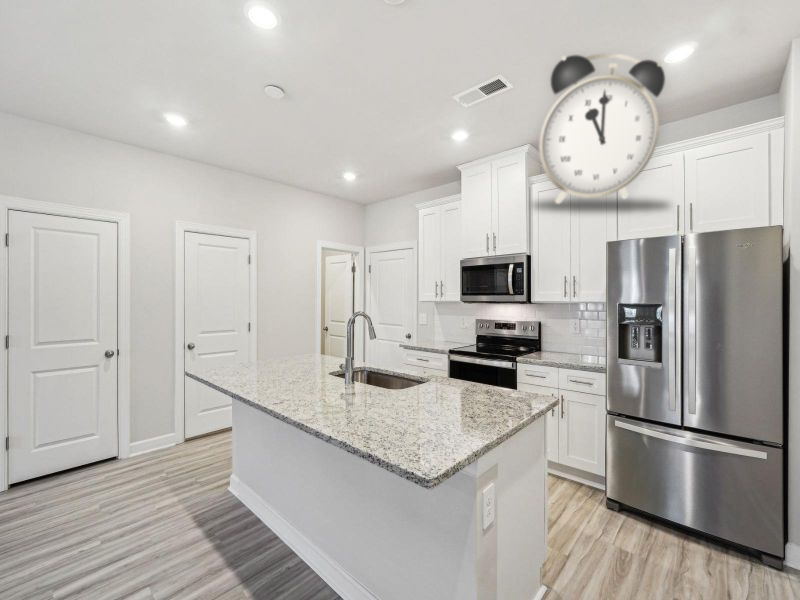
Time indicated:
10 h 59 min
